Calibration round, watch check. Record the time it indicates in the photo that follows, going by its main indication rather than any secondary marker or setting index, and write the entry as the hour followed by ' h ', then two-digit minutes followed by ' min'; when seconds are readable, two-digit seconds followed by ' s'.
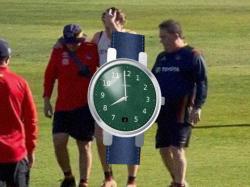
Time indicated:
7 h 59 min
